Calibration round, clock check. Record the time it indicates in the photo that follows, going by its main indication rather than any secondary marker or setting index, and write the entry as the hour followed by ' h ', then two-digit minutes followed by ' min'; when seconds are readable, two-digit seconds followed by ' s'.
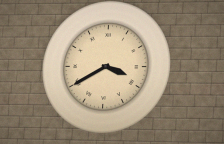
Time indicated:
3 h 40 min
